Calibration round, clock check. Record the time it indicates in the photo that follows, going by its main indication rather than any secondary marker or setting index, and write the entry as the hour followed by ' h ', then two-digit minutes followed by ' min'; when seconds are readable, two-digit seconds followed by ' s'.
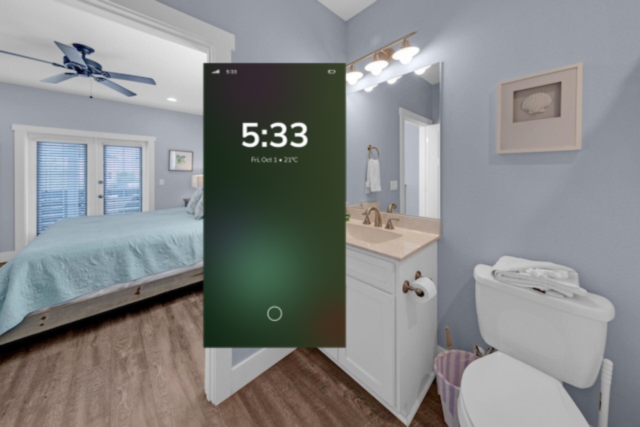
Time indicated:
5 h 33 min
